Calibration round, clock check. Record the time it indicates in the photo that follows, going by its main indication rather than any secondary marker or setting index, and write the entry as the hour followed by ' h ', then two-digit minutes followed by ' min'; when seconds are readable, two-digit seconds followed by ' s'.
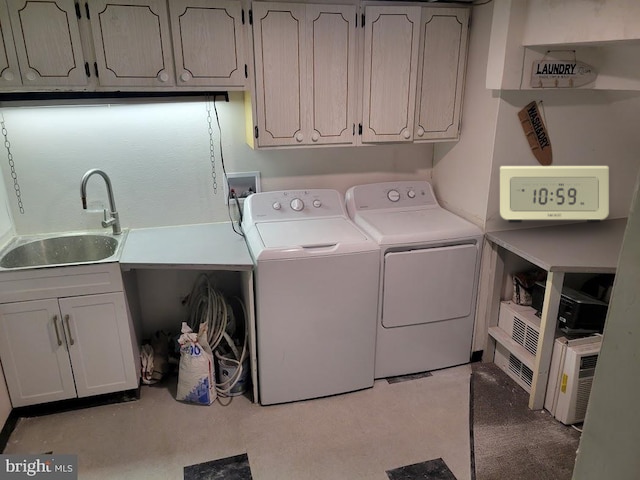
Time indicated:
10 h 59 min
